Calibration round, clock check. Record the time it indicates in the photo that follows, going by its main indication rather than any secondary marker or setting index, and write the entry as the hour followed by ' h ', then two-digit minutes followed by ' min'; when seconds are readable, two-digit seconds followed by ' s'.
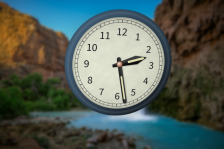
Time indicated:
2 h 28 min
